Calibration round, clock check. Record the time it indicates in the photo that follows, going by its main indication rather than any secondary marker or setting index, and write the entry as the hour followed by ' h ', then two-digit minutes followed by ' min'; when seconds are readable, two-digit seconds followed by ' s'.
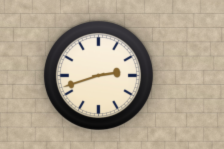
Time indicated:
2 h 42 min
